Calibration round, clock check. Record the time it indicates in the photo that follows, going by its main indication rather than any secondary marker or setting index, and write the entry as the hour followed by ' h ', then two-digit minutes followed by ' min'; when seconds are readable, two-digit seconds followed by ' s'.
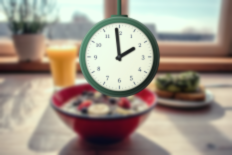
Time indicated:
1 h 59 min
